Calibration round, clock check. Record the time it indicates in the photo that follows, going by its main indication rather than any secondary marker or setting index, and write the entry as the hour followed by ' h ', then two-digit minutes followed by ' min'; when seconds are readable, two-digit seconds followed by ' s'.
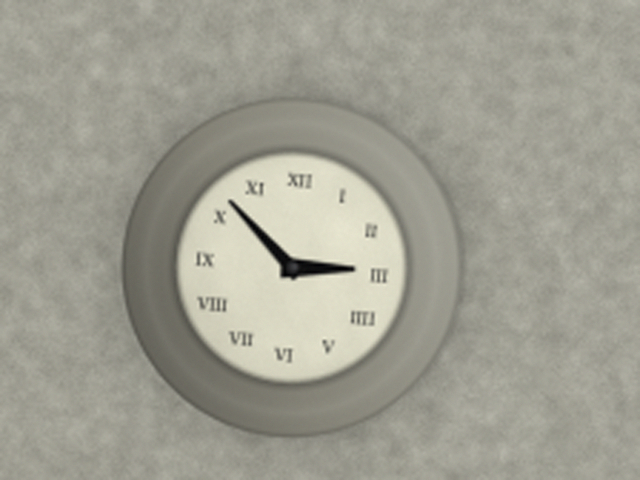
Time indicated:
2 h 52 min
